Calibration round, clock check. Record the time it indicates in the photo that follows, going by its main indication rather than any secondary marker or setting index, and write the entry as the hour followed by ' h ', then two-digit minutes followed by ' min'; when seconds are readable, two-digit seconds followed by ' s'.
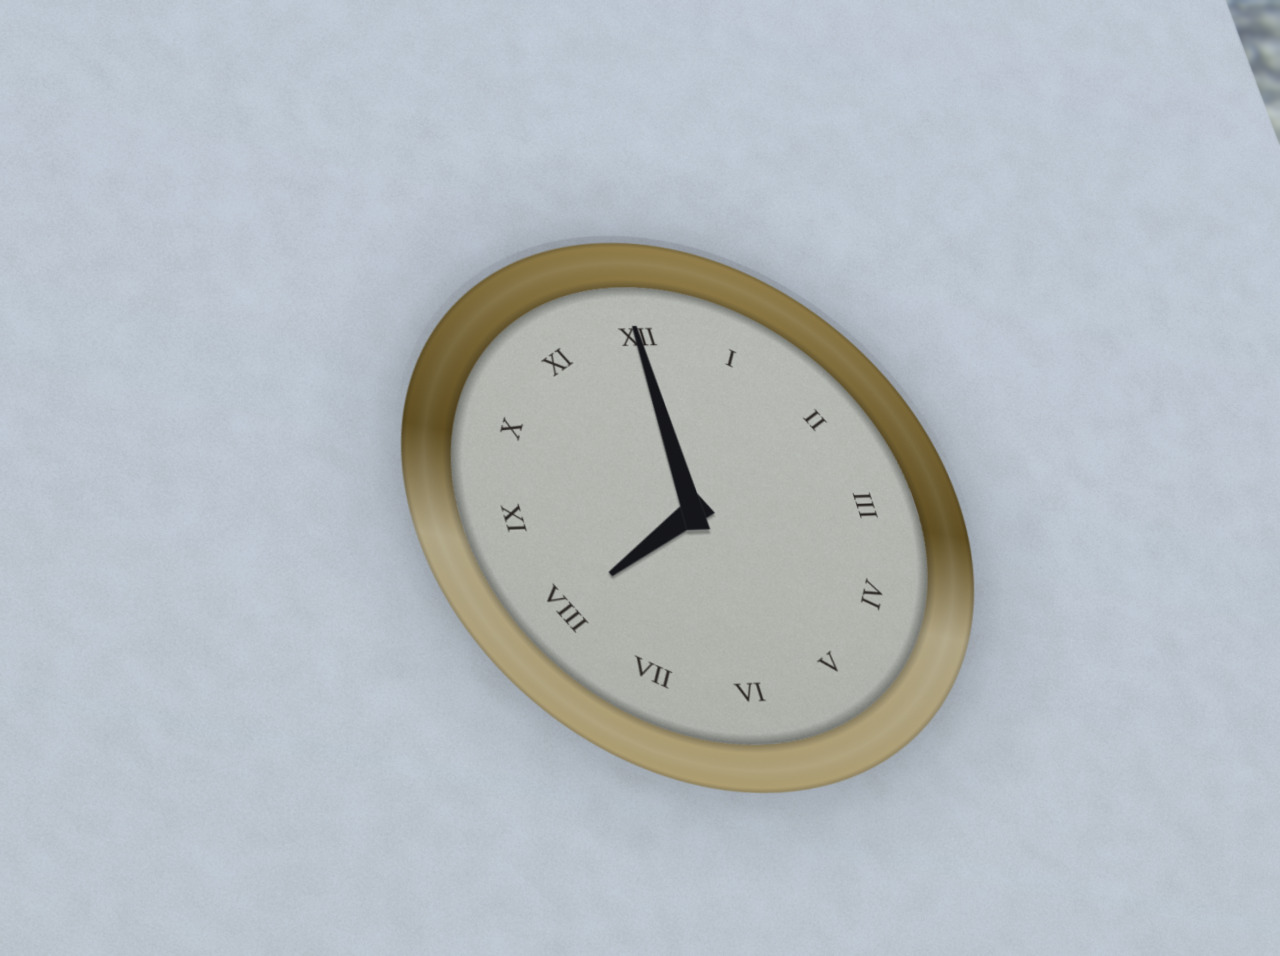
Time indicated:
8 h 00 min
